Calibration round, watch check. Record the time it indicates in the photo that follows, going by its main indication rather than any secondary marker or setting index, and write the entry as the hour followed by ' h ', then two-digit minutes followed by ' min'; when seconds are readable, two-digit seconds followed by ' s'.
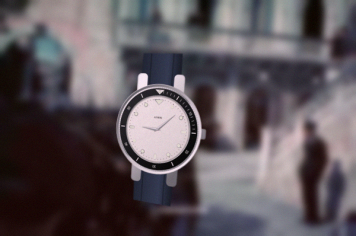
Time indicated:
9 h 08 min
